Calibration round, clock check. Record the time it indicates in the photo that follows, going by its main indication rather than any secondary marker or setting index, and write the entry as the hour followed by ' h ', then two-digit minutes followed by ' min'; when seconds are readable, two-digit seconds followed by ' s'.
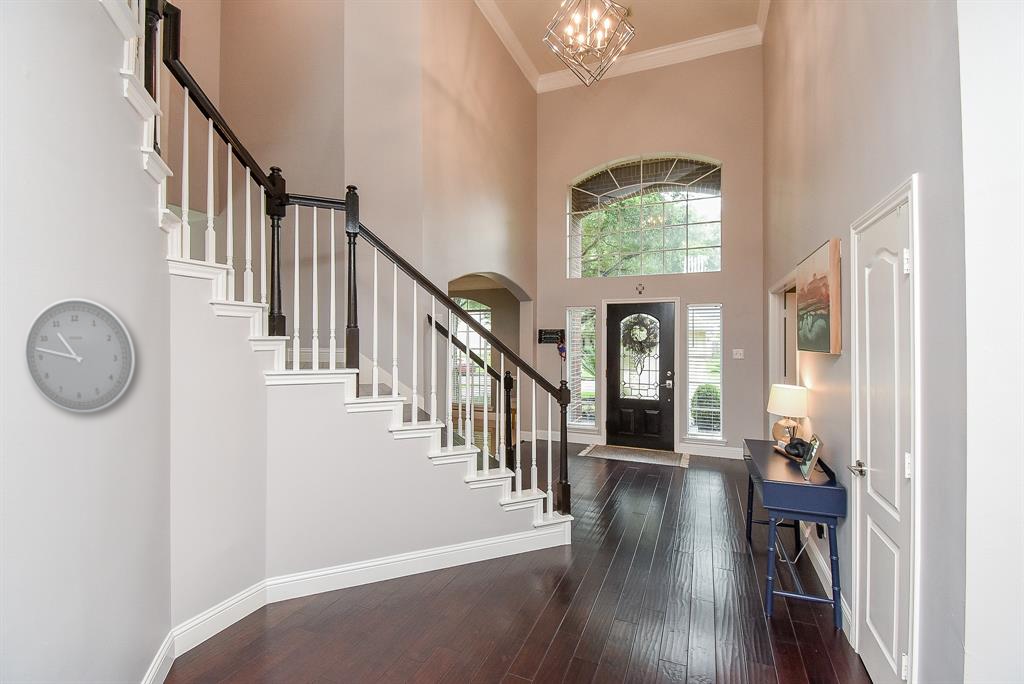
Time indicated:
10 h 47 min
